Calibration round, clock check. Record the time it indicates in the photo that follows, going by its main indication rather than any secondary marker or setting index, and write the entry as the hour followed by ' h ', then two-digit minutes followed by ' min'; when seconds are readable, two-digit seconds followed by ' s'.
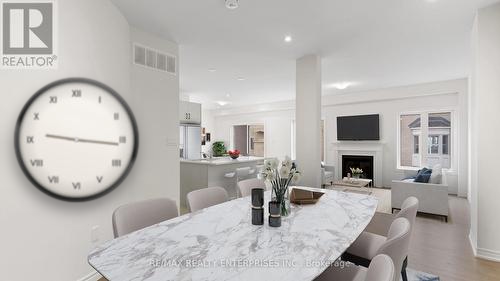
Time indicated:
9 h 16 min
